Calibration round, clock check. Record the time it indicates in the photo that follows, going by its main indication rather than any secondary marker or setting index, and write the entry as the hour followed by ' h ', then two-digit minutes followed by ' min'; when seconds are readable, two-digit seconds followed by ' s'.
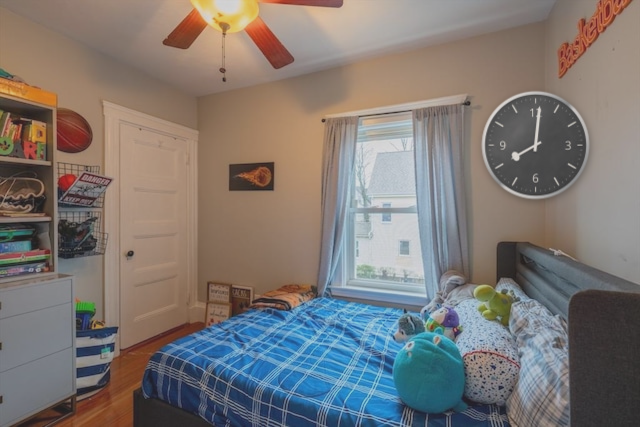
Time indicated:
8 h 01 min
